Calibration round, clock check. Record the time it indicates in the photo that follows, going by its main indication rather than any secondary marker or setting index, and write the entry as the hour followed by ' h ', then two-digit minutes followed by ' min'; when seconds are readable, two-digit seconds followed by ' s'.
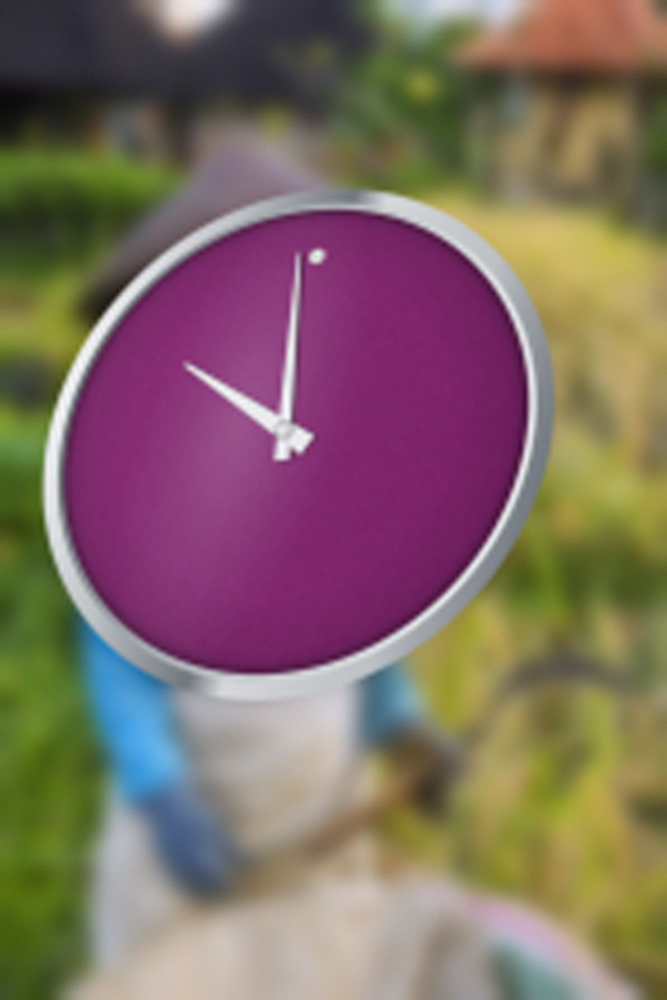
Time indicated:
9 h 59 min
